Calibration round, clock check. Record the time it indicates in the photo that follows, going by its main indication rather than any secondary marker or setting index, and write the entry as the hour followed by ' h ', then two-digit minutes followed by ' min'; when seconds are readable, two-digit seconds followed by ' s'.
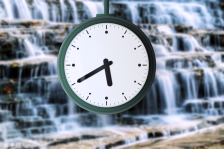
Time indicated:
5 h 40 min
